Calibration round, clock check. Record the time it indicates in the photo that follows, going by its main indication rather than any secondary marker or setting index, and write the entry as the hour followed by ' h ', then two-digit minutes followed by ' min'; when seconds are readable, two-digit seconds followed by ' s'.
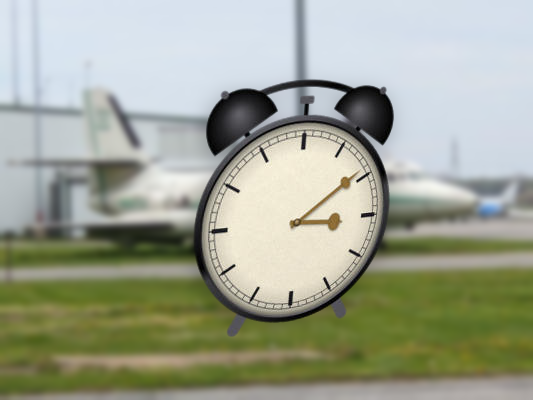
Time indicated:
3 h 09 min
